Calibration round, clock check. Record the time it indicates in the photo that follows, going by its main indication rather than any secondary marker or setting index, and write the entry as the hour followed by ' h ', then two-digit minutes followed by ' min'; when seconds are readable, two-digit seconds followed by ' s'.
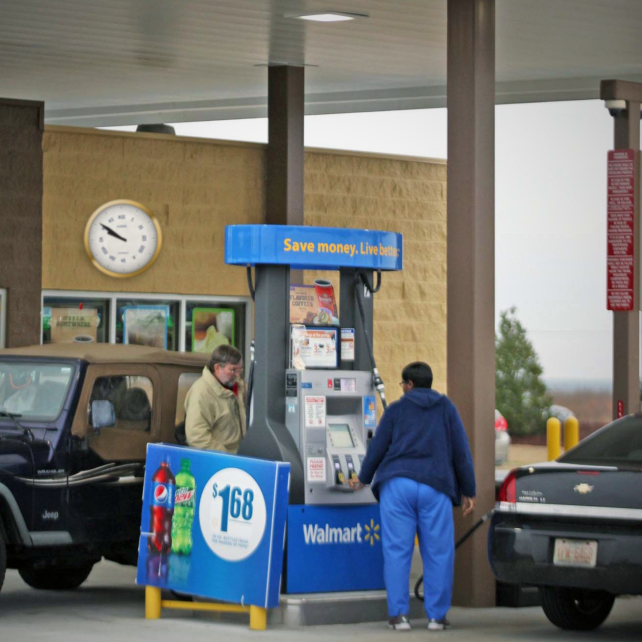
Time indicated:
9 h 51 min
